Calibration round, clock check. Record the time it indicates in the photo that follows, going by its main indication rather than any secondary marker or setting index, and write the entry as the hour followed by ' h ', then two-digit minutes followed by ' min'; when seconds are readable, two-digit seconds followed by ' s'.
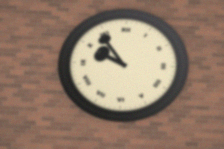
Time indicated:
9 h 54 min
